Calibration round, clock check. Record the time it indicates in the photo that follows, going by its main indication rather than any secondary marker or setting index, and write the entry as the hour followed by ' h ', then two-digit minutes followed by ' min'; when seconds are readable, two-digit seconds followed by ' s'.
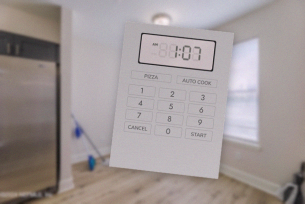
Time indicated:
1 h 07 min
